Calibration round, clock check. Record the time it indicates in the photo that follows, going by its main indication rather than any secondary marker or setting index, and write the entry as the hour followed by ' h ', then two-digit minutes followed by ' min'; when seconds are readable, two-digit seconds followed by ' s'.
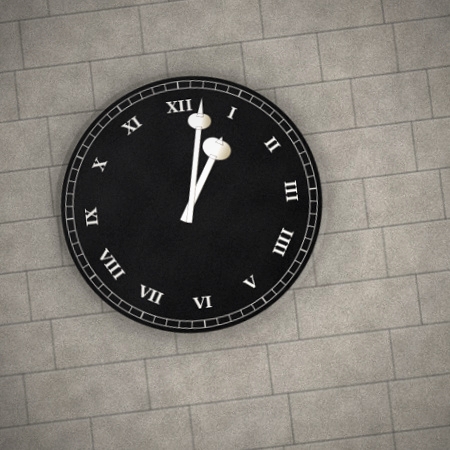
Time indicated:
1 h 02 min
